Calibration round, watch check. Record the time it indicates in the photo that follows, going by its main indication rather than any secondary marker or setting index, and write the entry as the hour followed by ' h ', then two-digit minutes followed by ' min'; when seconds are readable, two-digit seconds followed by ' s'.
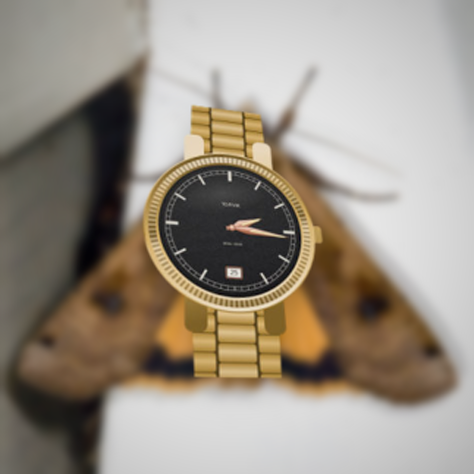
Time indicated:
2 h 16 min
